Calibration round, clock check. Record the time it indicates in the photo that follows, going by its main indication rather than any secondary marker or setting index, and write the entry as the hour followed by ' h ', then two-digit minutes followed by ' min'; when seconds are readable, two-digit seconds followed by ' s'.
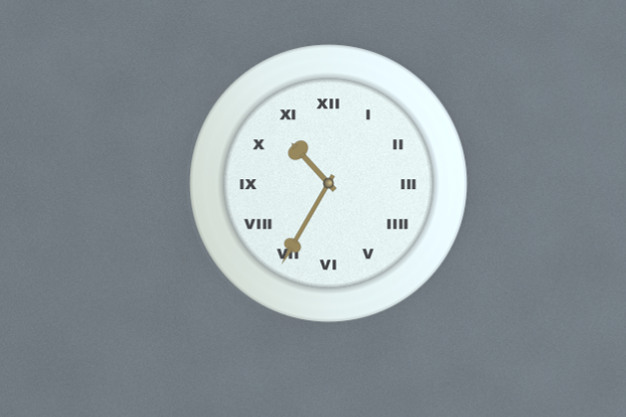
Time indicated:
10 h 35 min
